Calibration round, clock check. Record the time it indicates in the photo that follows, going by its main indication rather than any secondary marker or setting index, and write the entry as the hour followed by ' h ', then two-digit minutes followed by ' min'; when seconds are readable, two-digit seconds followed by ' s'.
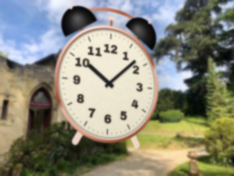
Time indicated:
10 h 08 min
